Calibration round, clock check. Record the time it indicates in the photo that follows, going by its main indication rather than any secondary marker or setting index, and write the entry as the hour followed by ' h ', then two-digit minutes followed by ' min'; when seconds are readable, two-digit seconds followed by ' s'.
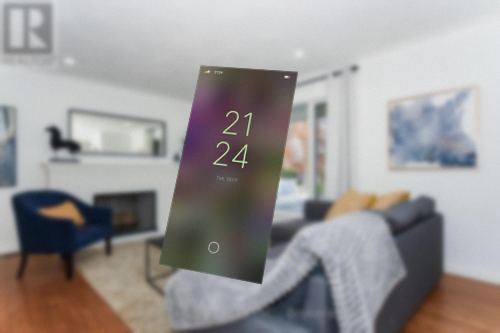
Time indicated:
21 h 24 min
